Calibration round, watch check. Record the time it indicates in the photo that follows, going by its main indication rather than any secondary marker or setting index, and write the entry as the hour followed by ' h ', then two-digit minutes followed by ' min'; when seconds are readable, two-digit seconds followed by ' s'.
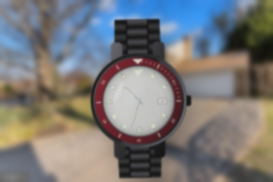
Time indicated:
10 h 33 min
